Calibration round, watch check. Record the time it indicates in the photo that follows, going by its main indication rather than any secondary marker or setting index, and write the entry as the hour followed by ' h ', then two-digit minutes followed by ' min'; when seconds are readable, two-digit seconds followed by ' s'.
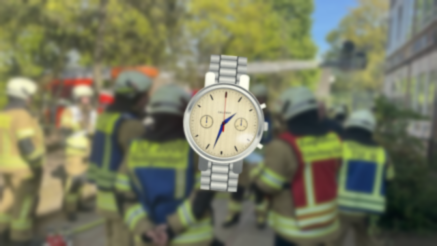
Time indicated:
1 h 33 min
